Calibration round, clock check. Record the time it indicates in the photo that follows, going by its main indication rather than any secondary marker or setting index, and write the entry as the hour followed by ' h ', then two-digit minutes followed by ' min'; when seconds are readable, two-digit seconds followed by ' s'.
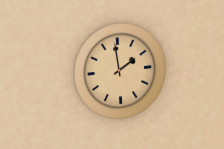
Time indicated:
1 h 59 min
